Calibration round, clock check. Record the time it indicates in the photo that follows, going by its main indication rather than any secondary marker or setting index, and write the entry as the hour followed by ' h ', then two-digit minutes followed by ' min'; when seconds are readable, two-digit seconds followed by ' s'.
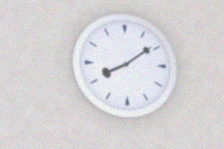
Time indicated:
8 h 09 min
